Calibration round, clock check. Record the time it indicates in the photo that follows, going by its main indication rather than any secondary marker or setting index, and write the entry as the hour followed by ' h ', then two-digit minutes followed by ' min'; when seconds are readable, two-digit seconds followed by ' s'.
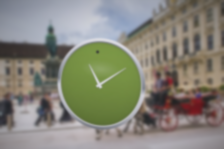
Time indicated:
11 h 10 min
